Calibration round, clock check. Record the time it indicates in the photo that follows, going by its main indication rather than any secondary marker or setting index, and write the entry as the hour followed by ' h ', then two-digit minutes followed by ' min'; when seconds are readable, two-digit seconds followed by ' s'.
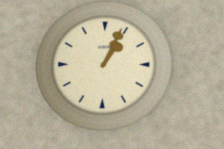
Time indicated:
1 h 04 min
